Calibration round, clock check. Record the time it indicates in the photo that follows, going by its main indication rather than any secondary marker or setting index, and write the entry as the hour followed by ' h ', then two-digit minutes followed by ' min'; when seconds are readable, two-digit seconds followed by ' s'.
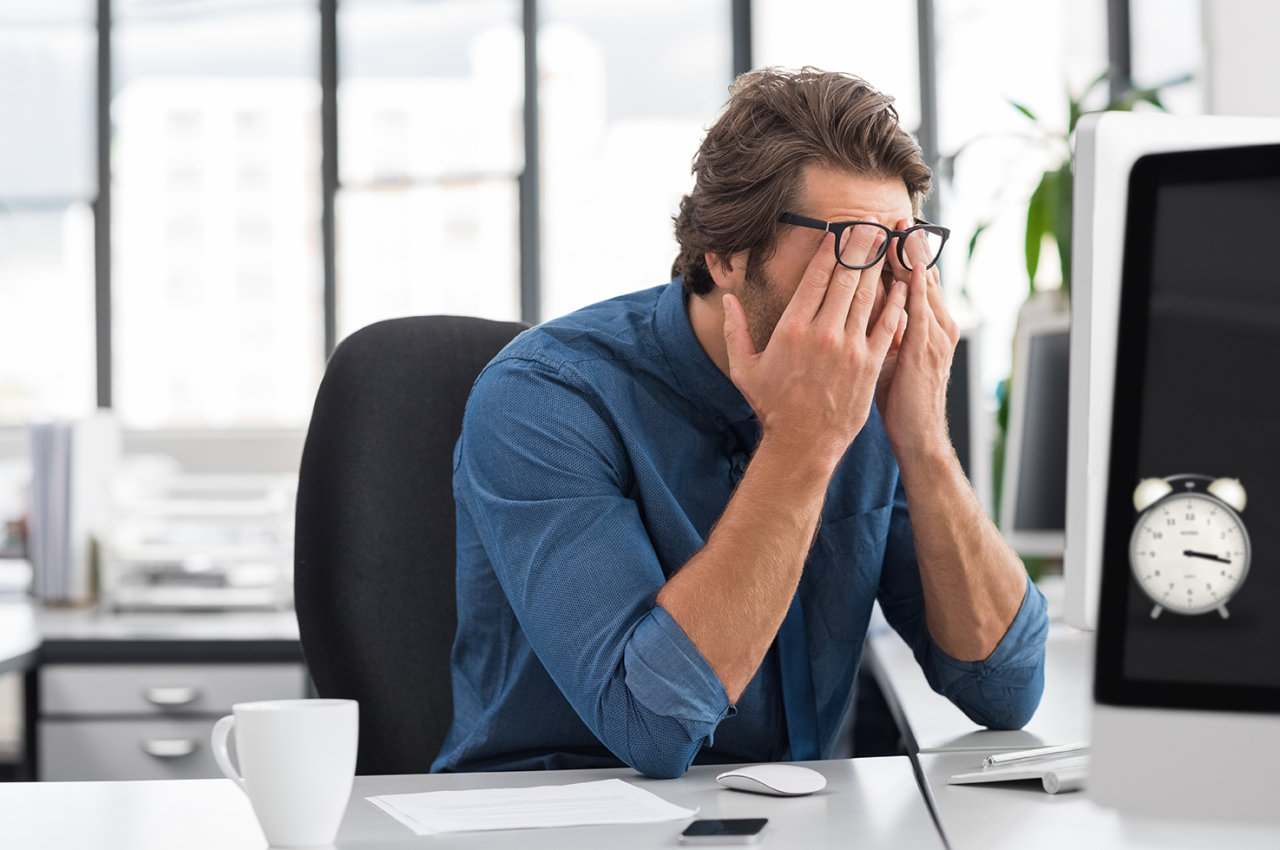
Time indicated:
3 h 17 min
